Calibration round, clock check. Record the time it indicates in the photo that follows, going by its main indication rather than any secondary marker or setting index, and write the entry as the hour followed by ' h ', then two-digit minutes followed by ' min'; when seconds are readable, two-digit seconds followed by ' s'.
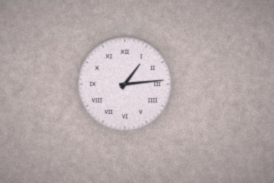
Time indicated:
1 h 14 min
